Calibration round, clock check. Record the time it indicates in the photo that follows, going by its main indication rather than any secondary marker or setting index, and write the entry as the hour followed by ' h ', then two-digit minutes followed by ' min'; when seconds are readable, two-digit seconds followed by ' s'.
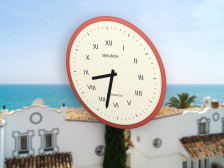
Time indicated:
8 h 33 min
